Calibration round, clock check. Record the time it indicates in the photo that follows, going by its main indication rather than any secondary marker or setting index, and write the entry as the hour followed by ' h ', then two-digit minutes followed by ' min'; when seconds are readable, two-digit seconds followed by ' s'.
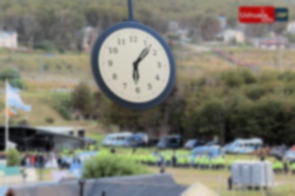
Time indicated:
6 h 07 min
